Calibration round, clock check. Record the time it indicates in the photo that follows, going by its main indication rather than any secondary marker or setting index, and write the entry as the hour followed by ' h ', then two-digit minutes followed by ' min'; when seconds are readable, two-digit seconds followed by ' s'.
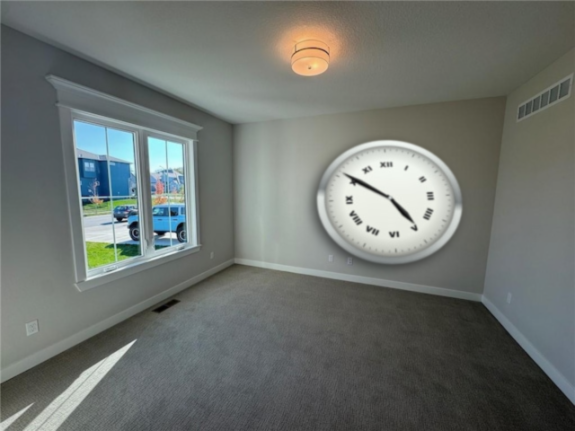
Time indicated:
4 h 51 min
